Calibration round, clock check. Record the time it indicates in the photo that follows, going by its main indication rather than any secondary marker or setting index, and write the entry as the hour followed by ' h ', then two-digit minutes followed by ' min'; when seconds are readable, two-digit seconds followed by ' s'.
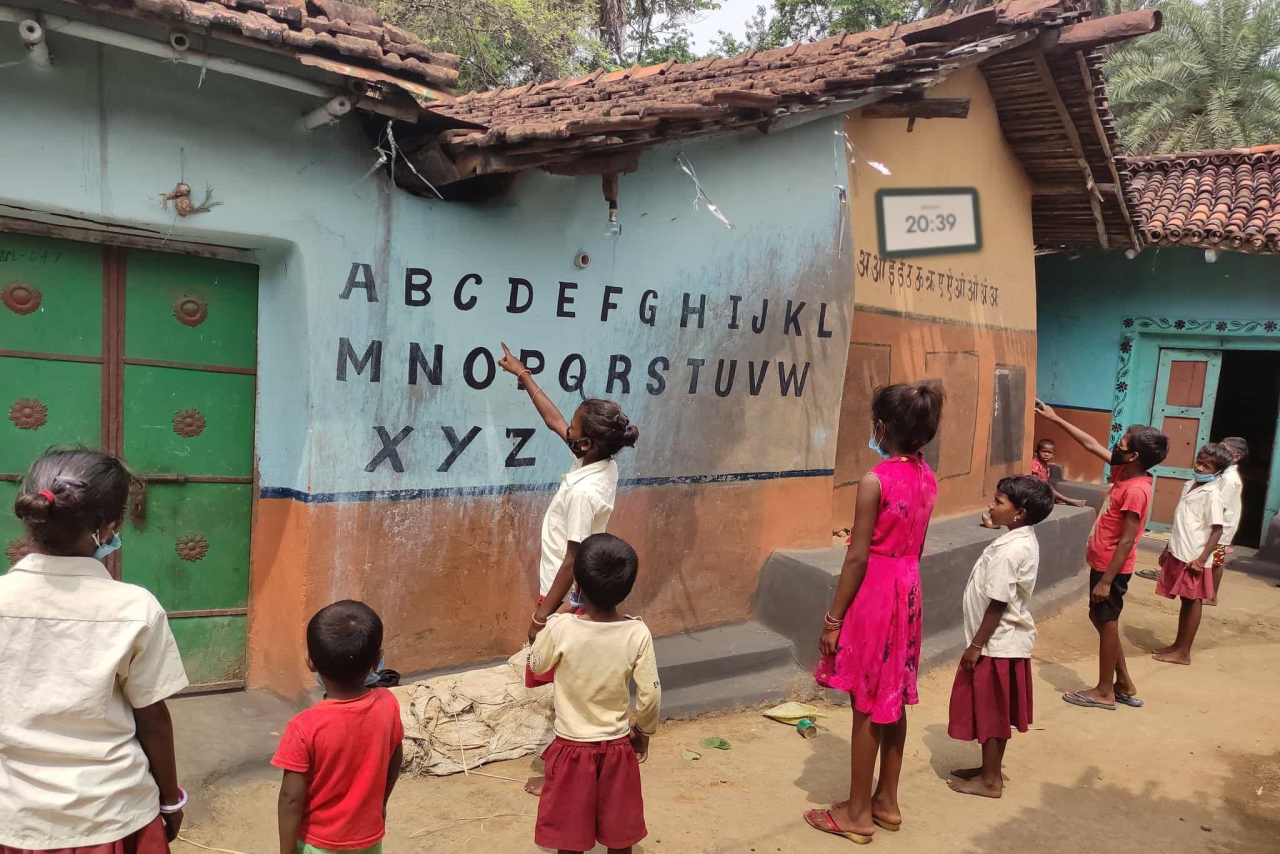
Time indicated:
20 h 39 min
